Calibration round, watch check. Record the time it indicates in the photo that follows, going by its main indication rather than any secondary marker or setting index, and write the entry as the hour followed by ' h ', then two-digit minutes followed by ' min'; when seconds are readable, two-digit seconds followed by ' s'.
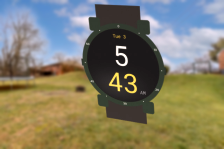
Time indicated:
5 h 43 min
